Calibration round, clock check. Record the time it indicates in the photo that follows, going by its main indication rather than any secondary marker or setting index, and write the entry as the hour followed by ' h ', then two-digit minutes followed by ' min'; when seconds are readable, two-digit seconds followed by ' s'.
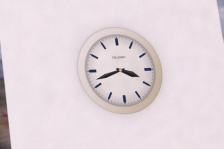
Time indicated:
3 h 42 min
